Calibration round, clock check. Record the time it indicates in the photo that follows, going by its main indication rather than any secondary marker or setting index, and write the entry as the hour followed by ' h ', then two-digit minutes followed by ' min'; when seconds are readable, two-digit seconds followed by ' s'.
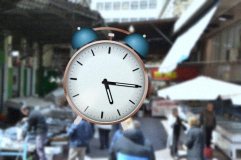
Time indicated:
5 h 15 min
